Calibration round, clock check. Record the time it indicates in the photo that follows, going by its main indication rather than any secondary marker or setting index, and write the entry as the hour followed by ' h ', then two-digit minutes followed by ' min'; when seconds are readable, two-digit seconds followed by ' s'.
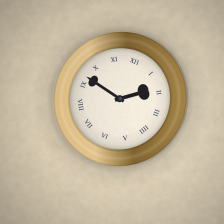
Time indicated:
1 h 47 min
